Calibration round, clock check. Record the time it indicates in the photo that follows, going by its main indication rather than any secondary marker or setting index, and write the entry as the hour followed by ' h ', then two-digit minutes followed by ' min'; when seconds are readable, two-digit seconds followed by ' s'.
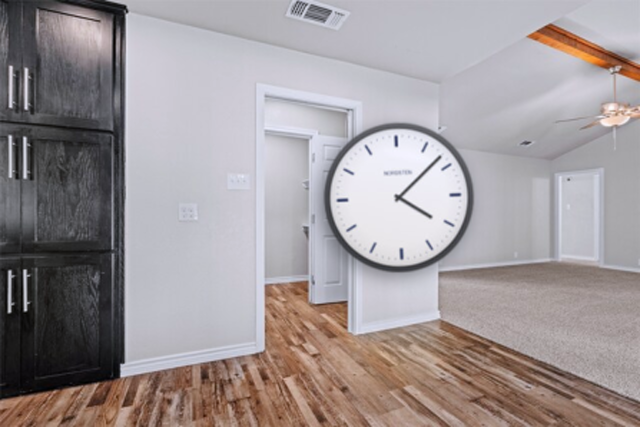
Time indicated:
4 h 08 min
